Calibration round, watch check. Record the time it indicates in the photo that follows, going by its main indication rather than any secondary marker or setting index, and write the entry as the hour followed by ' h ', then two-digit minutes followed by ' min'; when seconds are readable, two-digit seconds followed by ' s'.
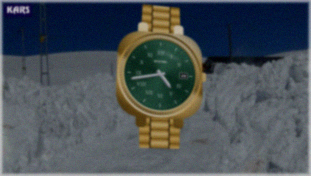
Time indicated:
4 h 43 min
